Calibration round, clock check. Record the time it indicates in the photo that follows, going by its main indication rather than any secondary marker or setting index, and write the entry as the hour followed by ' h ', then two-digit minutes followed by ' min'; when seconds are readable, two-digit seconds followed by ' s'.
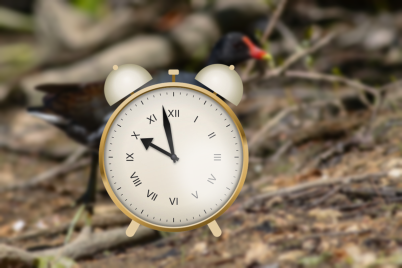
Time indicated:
9 h 58 min
